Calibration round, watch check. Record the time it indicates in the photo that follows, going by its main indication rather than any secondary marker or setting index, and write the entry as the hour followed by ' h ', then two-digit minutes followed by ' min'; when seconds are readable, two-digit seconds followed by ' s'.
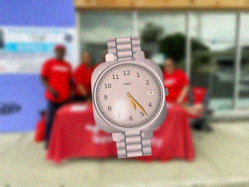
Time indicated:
5 h 24 min
